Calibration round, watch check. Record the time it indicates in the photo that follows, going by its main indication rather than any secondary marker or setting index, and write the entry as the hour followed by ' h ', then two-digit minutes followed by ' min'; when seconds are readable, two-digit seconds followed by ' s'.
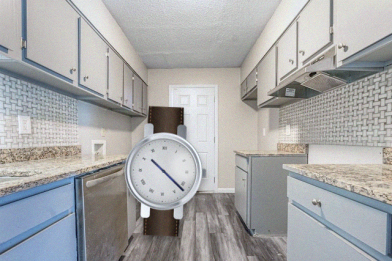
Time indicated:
10 h 22 min
